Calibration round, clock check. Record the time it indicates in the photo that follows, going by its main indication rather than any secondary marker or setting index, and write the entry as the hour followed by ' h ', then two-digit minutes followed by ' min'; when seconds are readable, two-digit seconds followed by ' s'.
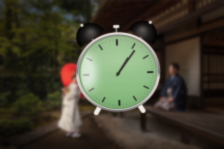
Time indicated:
1 h 06 min
